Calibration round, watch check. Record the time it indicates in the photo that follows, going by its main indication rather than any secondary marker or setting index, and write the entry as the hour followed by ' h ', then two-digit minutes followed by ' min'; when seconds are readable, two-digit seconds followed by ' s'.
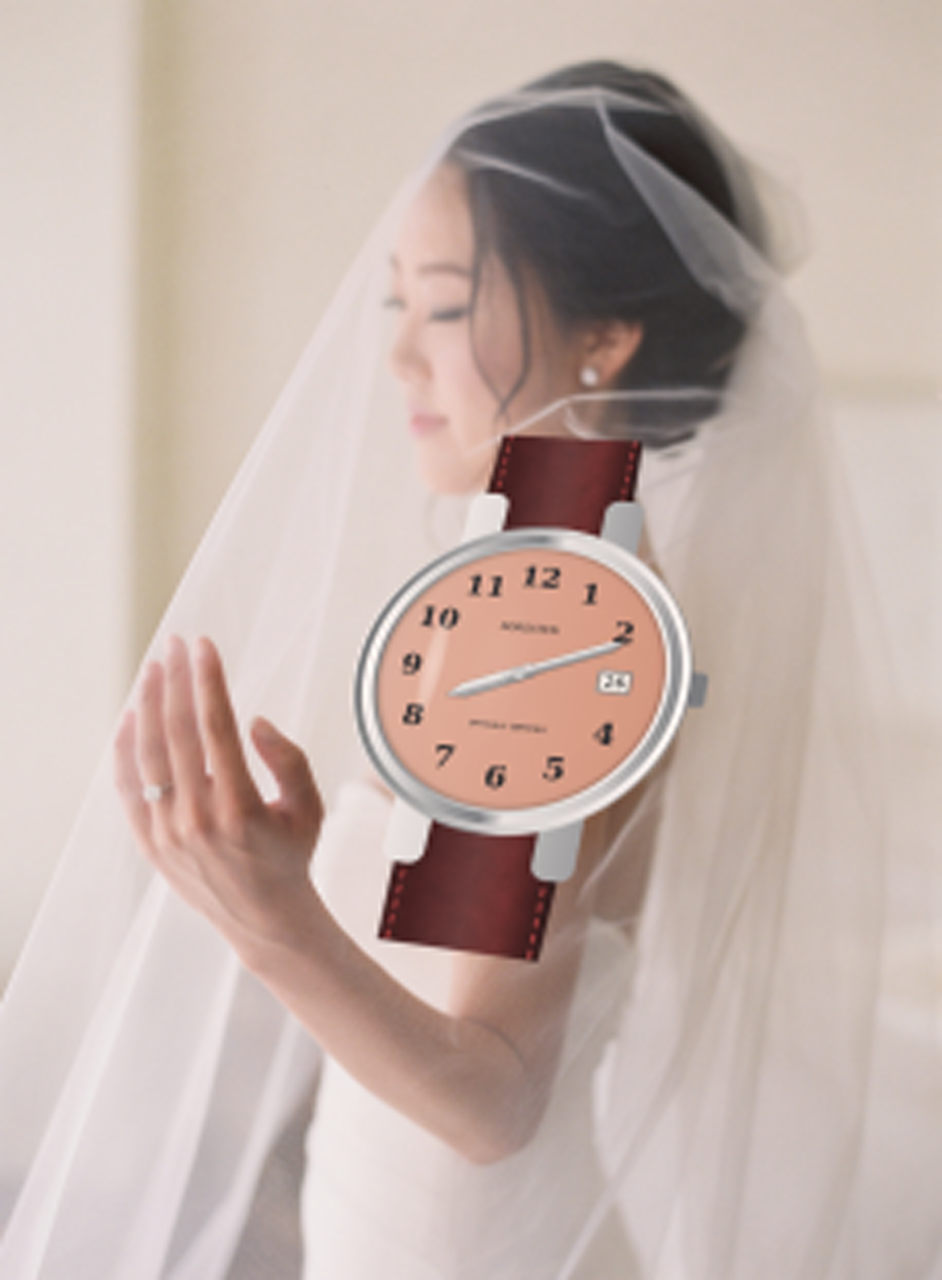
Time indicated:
8 h 11 min
